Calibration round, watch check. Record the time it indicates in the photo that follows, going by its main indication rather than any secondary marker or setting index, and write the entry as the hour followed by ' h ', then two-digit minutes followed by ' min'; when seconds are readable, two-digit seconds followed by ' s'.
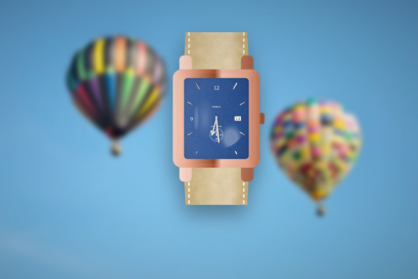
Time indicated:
6 h 29 min
